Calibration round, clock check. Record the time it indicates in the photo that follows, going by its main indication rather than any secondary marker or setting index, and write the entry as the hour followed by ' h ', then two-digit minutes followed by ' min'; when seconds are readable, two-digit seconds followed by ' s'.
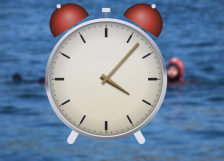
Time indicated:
4 h 07 min
